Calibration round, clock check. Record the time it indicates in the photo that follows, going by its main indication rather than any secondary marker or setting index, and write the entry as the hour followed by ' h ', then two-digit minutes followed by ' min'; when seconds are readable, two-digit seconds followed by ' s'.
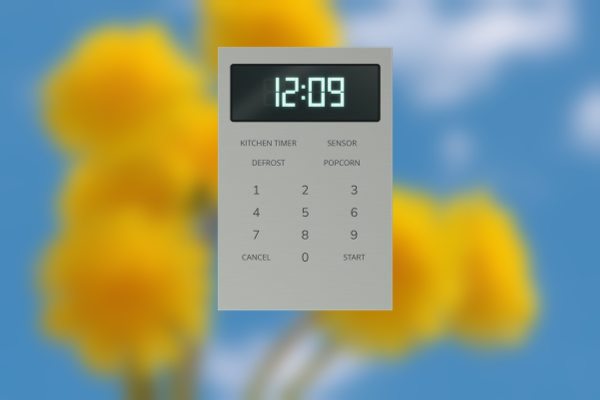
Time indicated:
12 h 09 min
